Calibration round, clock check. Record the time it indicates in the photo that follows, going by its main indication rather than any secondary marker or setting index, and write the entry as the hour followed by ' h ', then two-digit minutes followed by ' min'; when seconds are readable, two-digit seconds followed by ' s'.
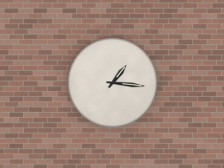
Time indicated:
1 h 16 min
